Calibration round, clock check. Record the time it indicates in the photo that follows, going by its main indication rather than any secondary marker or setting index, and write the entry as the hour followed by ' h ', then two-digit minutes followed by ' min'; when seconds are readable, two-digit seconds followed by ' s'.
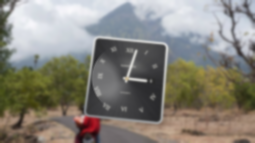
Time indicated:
3 h 02 min
